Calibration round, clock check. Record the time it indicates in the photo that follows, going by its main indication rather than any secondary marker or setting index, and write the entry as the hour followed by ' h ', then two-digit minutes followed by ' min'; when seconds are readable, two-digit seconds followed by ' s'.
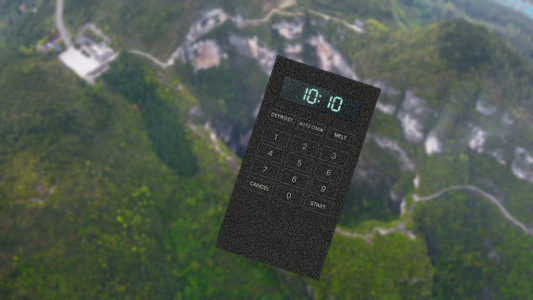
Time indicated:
10 h 10 min
